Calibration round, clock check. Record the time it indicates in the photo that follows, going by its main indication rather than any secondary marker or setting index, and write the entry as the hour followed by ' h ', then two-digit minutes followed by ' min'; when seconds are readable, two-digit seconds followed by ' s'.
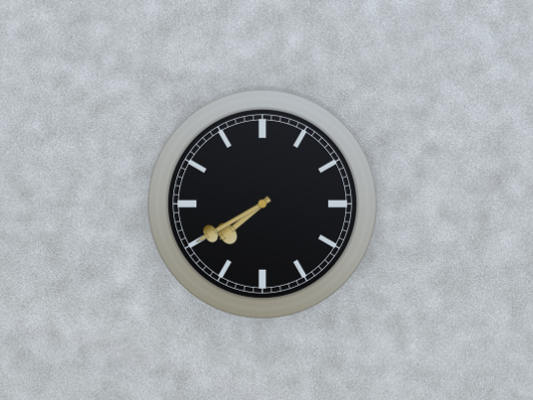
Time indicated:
7 h 40 min
